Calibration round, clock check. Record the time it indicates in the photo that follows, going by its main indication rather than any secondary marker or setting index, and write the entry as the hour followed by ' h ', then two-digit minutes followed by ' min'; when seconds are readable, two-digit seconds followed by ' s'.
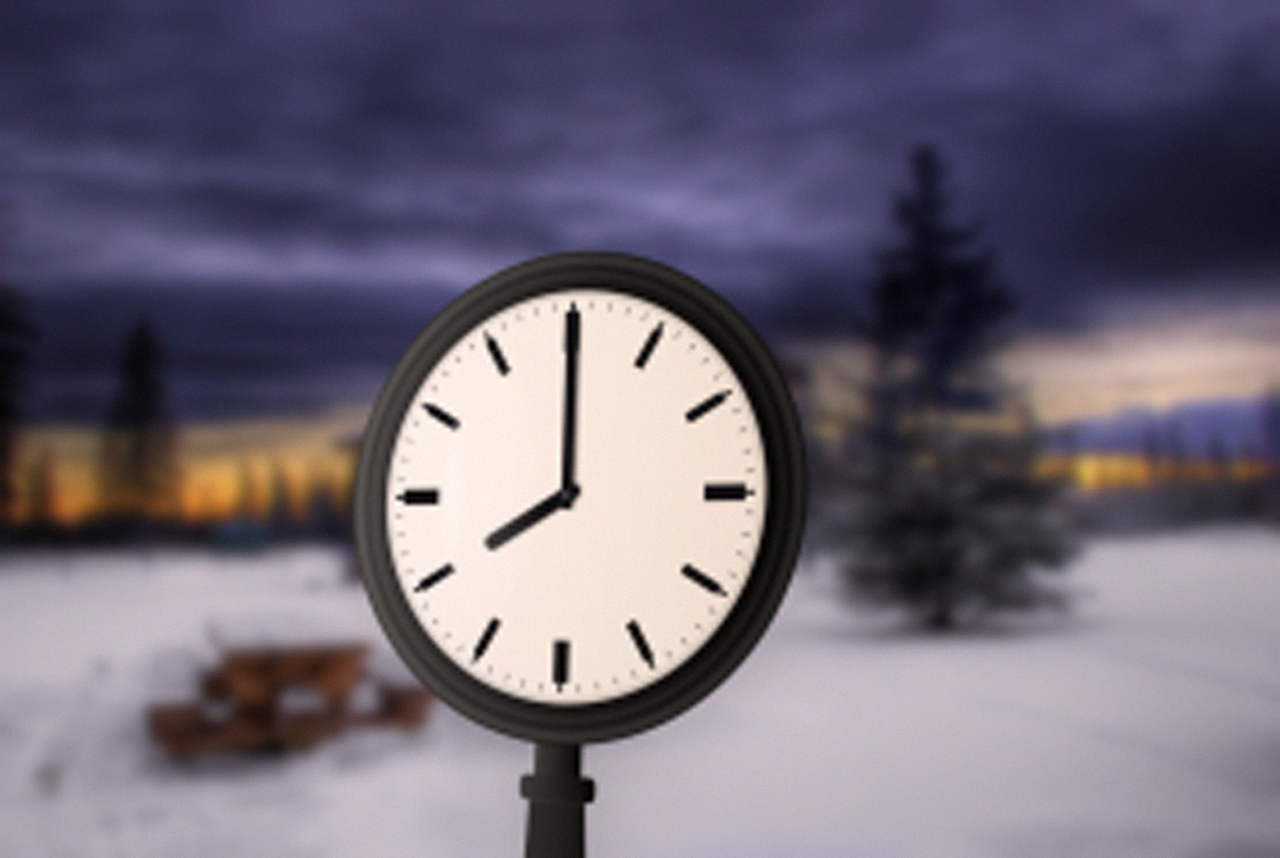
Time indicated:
8 h 00 min
